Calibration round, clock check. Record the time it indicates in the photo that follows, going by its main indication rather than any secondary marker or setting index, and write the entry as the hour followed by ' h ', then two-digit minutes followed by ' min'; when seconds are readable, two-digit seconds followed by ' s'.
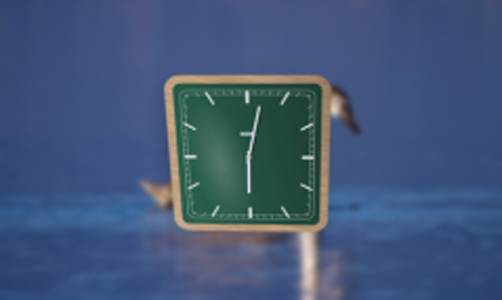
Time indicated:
6 h 02 min
